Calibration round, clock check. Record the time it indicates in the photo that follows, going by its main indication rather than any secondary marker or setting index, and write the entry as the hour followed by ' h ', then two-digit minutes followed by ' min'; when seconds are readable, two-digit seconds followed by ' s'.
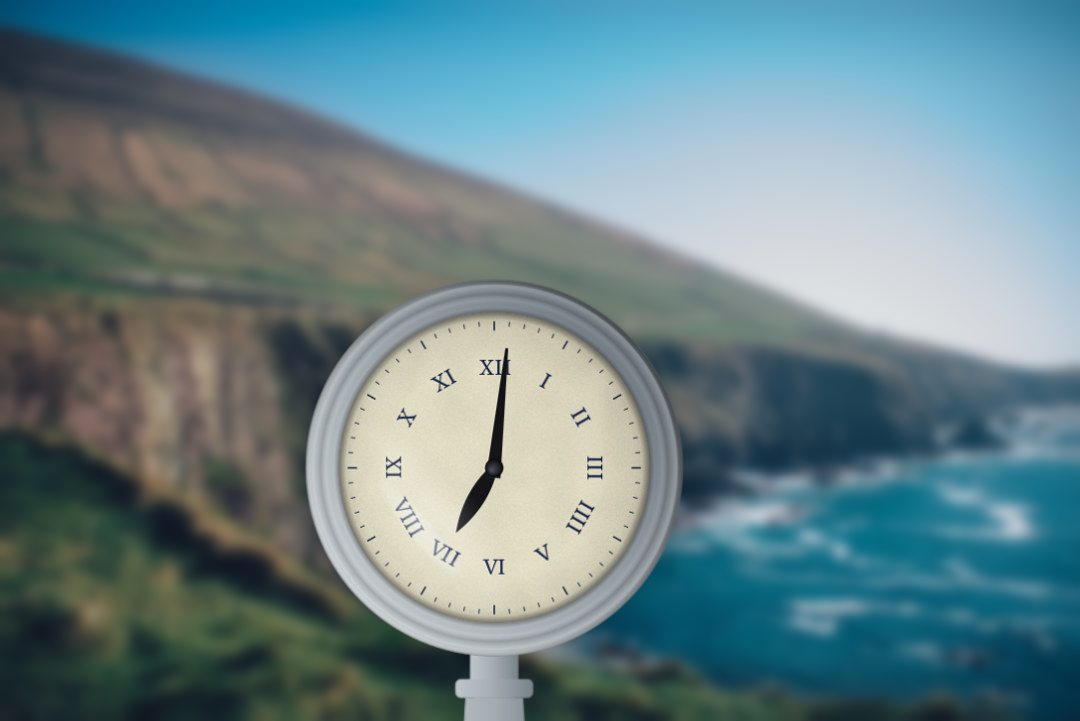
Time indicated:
7 h 01 min
